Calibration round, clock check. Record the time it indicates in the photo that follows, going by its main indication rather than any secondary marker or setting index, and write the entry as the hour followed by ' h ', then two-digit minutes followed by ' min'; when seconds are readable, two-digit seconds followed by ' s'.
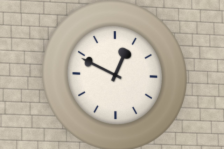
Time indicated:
12 h 49 min
